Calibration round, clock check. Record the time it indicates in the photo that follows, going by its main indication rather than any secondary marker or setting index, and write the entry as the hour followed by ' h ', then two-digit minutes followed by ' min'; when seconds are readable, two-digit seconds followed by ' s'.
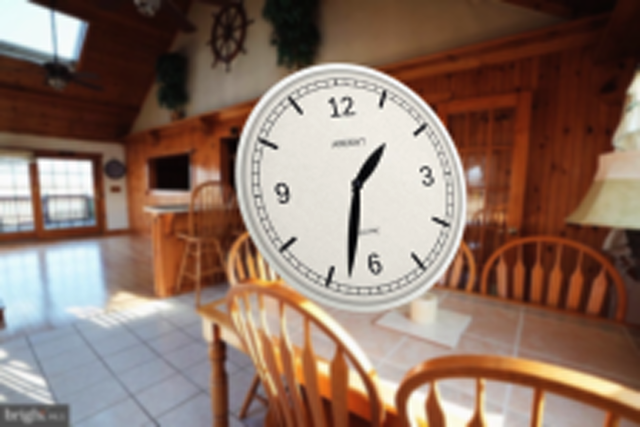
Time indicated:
1 h 33 min
